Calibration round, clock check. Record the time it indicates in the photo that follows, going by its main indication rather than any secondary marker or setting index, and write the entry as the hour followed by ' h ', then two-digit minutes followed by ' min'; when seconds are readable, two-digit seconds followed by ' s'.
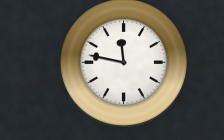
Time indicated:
11 h 47 min
